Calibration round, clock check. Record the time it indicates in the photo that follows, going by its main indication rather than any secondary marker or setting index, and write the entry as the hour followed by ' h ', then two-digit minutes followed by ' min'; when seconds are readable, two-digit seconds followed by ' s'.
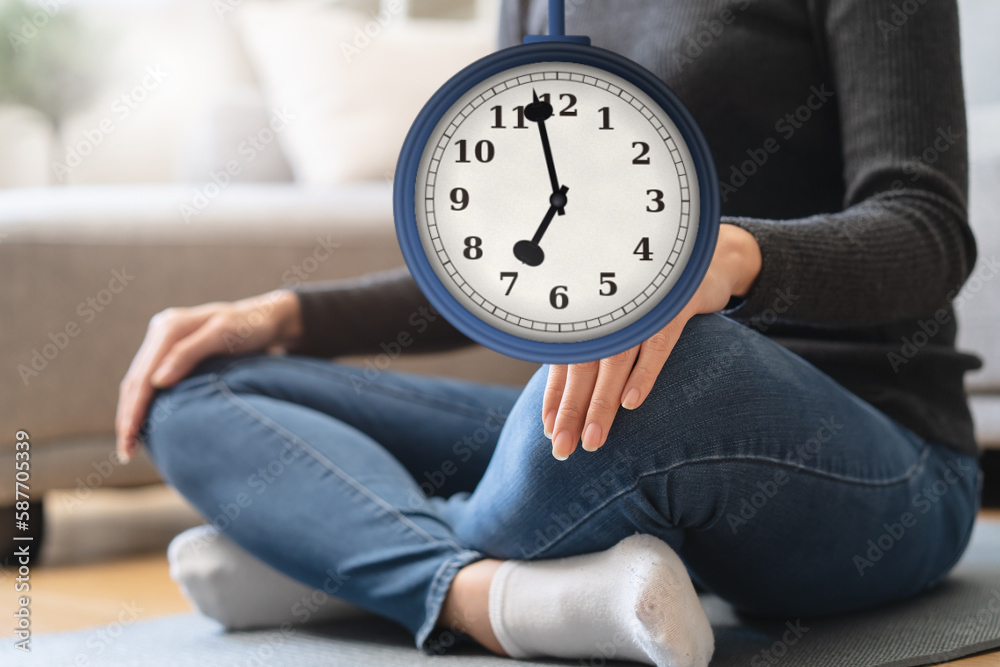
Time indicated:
6 h 58 min
